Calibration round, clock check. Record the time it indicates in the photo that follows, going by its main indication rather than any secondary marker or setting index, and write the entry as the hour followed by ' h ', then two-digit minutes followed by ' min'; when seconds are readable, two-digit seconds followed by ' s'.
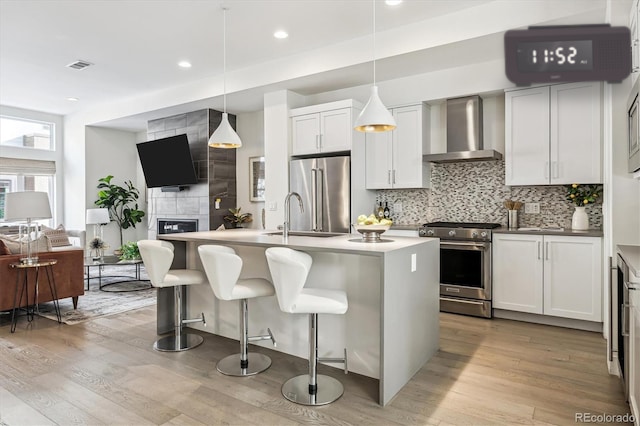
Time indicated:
11 h 52 min
